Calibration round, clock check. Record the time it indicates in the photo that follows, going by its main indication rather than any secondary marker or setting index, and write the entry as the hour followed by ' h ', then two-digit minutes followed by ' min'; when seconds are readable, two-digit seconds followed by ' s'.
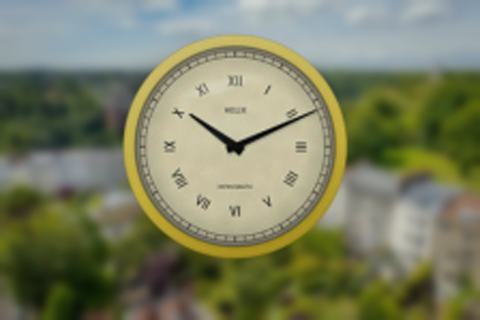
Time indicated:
10 h 11 min
